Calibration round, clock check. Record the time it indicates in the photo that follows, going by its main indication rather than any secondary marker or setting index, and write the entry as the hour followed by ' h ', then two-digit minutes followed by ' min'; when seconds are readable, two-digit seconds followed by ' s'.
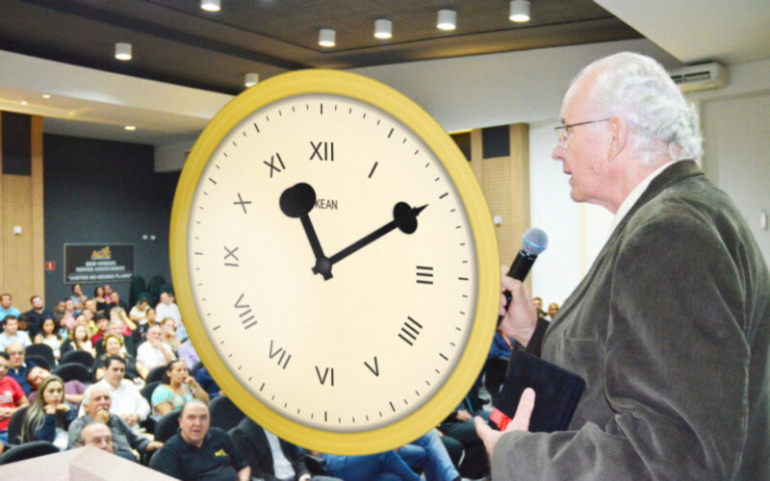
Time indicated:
11 h 10 min
